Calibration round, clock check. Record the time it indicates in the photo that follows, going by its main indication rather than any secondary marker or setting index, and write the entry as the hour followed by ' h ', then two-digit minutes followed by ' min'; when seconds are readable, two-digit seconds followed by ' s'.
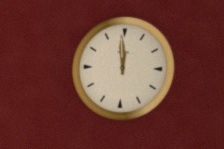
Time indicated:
11 h 59 min
